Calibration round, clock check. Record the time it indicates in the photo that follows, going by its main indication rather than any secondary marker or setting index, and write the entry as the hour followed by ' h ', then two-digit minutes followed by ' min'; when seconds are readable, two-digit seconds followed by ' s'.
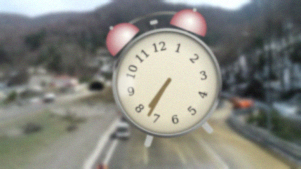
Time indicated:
7 h 37 min
